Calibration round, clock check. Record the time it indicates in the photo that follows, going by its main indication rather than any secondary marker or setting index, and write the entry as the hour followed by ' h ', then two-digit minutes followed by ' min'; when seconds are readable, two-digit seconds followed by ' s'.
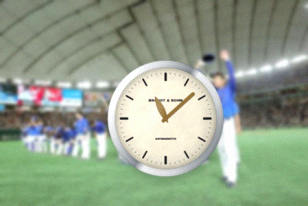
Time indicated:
11 h 08 min
